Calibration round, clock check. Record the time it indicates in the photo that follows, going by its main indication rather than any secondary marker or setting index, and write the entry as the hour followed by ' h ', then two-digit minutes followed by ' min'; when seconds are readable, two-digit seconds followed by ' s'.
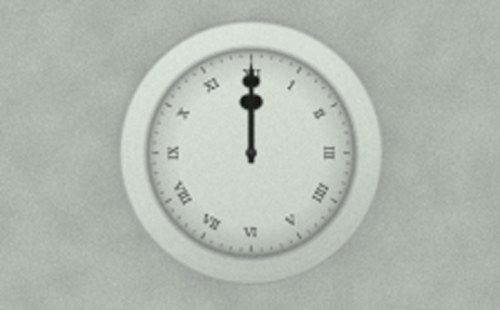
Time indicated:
12 h 00 min
